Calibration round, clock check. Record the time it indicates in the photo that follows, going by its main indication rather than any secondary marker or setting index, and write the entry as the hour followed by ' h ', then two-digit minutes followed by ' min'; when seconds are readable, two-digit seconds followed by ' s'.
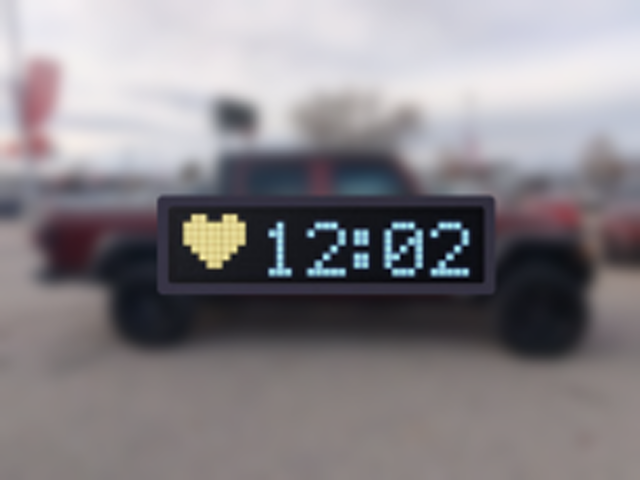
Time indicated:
12 h 02 min
